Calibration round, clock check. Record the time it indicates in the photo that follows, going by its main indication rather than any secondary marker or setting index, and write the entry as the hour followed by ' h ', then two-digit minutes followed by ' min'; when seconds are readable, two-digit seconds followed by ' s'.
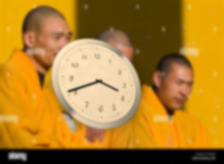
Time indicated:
3 h 41 min
